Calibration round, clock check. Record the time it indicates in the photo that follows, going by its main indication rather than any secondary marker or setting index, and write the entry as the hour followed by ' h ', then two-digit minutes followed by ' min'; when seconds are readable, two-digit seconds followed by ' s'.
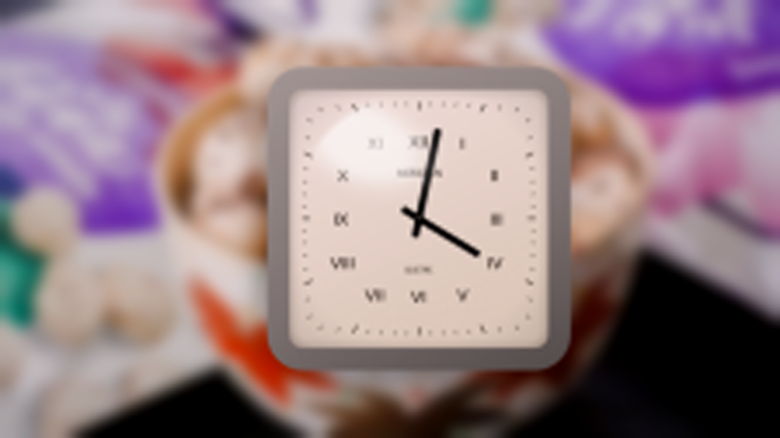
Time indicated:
4 h 02 min
